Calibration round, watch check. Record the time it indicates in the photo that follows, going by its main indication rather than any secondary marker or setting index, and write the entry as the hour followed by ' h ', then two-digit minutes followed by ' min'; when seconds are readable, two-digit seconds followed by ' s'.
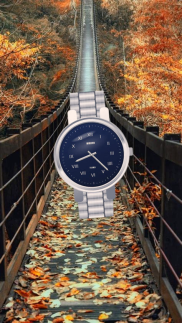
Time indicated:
8 h 23 min
